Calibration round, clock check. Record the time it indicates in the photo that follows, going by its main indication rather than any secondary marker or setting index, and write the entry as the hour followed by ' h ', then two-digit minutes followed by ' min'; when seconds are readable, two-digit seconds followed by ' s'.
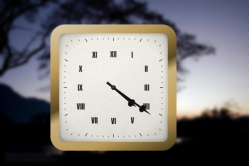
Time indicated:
4 h 21 min
